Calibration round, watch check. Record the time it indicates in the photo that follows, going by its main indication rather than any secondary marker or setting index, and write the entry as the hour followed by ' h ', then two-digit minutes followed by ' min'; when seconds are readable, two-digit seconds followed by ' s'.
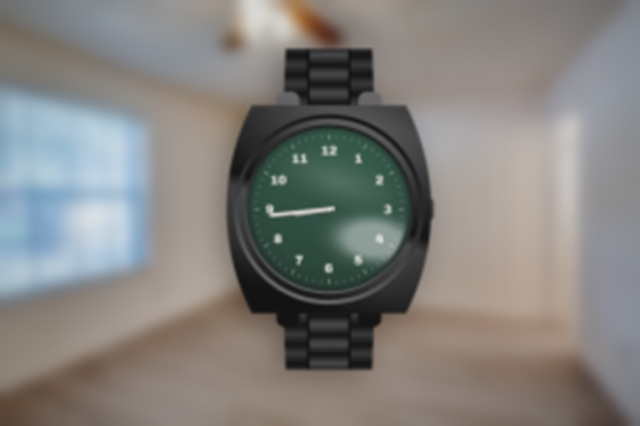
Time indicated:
8 h 44 min
